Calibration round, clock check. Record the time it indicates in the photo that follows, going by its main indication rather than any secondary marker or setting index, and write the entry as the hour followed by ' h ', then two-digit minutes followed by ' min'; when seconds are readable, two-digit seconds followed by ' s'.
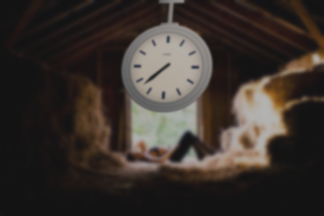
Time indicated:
7 h 38 min
